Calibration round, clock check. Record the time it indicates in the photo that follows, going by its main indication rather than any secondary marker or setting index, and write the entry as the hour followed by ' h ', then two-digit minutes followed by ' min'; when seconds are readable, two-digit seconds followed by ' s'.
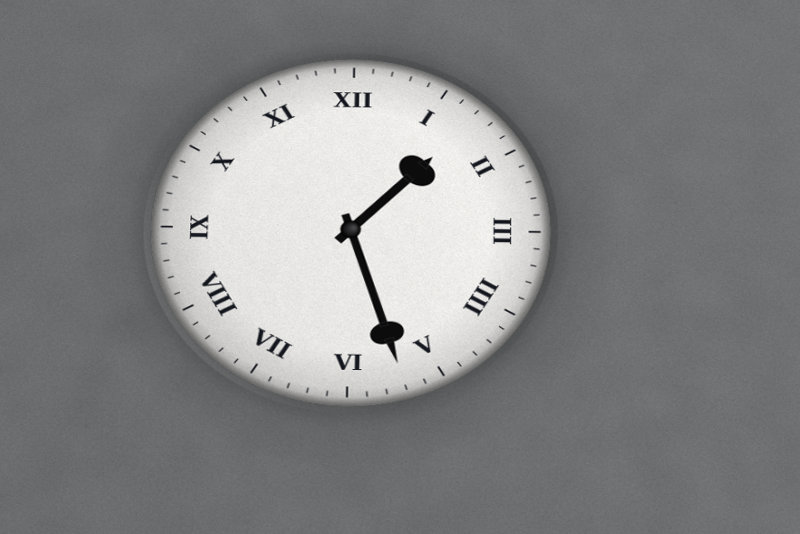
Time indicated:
1 h 27 min
